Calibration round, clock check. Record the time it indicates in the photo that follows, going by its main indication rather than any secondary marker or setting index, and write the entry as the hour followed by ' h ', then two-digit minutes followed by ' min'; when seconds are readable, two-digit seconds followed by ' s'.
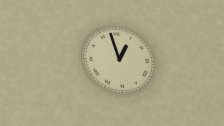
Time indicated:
12 h 58 min
